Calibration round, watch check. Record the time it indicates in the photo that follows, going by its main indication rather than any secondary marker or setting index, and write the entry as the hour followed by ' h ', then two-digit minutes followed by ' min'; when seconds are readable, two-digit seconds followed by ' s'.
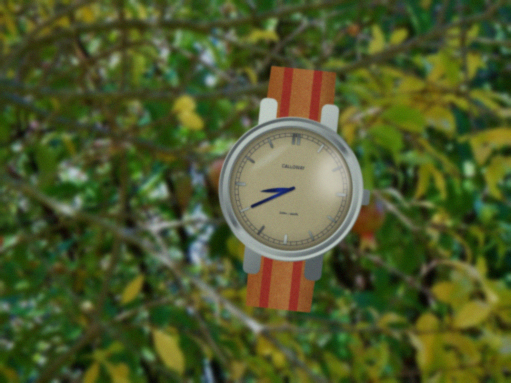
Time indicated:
8 h 40 min
